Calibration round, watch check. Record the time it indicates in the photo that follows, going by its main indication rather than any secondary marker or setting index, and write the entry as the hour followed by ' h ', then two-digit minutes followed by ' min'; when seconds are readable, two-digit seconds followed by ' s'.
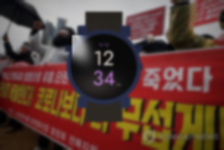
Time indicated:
12 h 34 min
